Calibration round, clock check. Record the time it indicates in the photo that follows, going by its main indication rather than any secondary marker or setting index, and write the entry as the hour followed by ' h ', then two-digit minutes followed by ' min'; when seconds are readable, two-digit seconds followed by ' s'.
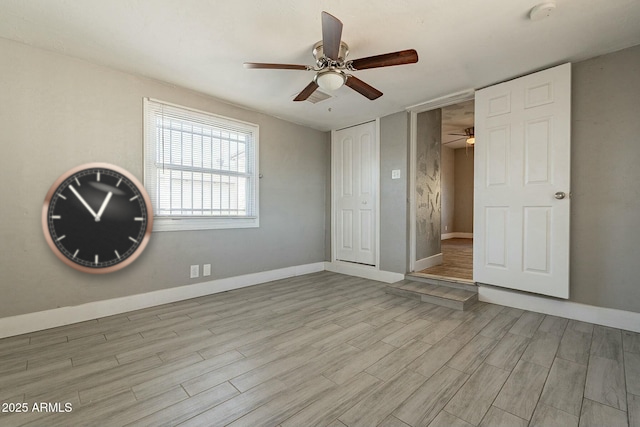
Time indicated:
12 h 53 min
